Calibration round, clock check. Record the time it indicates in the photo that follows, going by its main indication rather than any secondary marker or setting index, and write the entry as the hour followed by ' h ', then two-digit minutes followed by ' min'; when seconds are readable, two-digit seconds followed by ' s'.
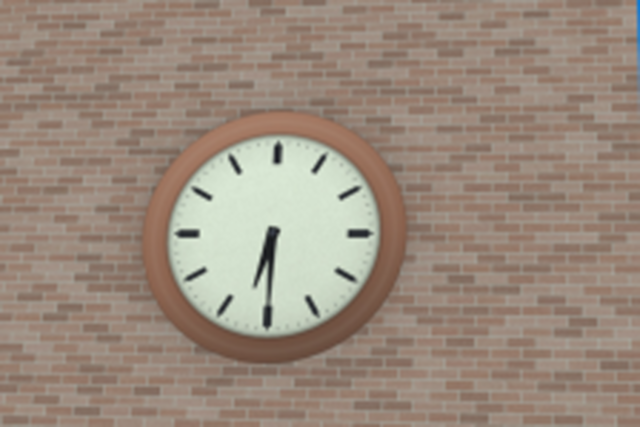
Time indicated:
6 h 30 min
